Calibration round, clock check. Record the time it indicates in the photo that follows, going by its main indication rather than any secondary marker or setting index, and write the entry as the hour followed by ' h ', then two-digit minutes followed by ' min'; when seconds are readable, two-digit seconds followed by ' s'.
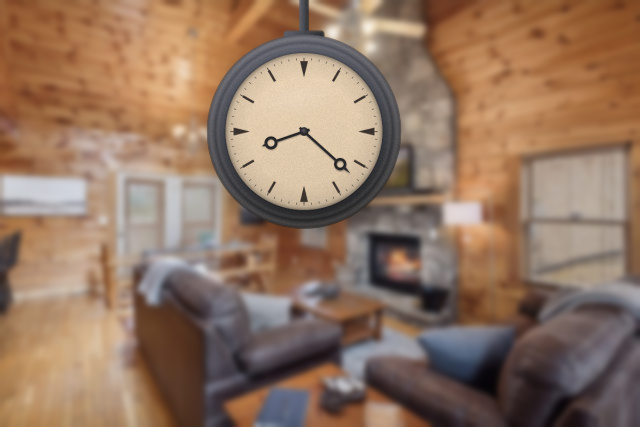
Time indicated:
8 h 22 min
